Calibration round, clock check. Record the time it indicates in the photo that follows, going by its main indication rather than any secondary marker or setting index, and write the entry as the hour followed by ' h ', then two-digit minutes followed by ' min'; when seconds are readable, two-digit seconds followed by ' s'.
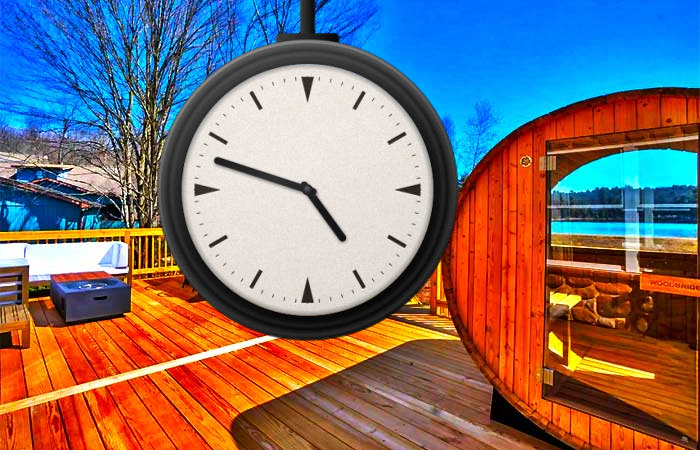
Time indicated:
4 h 48 min
